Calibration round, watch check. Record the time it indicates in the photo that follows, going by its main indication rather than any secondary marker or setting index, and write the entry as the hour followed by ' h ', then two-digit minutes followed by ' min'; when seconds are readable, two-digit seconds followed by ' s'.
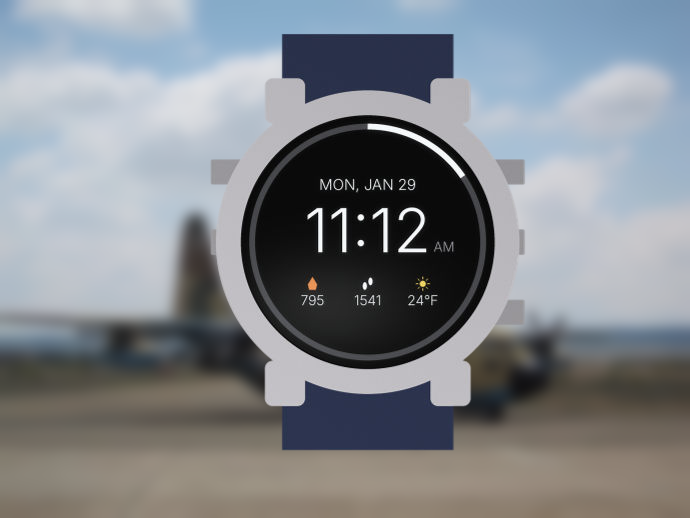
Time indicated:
11 h 12 min
